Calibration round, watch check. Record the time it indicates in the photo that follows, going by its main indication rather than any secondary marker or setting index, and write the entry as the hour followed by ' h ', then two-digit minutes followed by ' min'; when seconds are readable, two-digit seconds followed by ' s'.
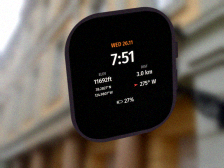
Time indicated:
7 h 51 min
